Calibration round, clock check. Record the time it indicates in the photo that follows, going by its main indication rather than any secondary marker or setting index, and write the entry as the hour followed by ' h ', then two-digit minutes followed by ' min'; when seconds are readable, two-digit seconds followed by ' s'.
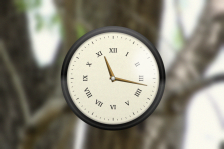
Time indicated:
11 h 17 min
